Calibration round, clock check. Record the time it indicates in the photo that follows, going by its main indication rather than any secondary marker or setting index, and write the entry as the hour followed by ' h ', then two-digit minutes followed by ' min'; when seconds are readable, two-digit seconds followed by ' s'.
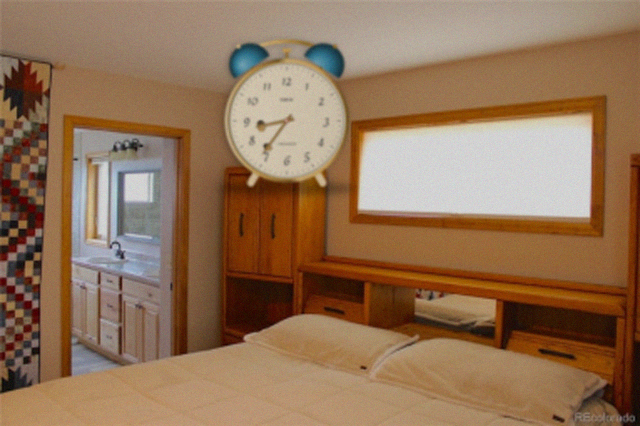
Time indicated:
8 h 36 min
